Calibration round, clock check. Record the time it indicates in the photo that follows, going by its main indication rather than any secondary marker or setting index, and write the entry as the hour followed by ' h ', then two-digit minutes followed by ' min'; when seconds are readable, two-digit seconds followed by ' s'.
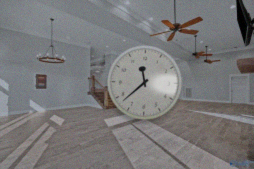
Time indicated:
11 h 38 min
